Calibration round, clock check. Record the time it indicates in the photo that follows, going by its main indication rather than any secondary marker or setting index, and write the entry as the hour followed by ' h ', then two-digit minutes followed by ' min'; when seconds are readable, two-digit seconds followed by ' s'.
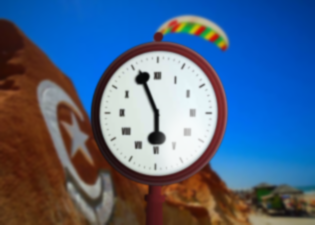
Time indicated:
5 h 56 min
